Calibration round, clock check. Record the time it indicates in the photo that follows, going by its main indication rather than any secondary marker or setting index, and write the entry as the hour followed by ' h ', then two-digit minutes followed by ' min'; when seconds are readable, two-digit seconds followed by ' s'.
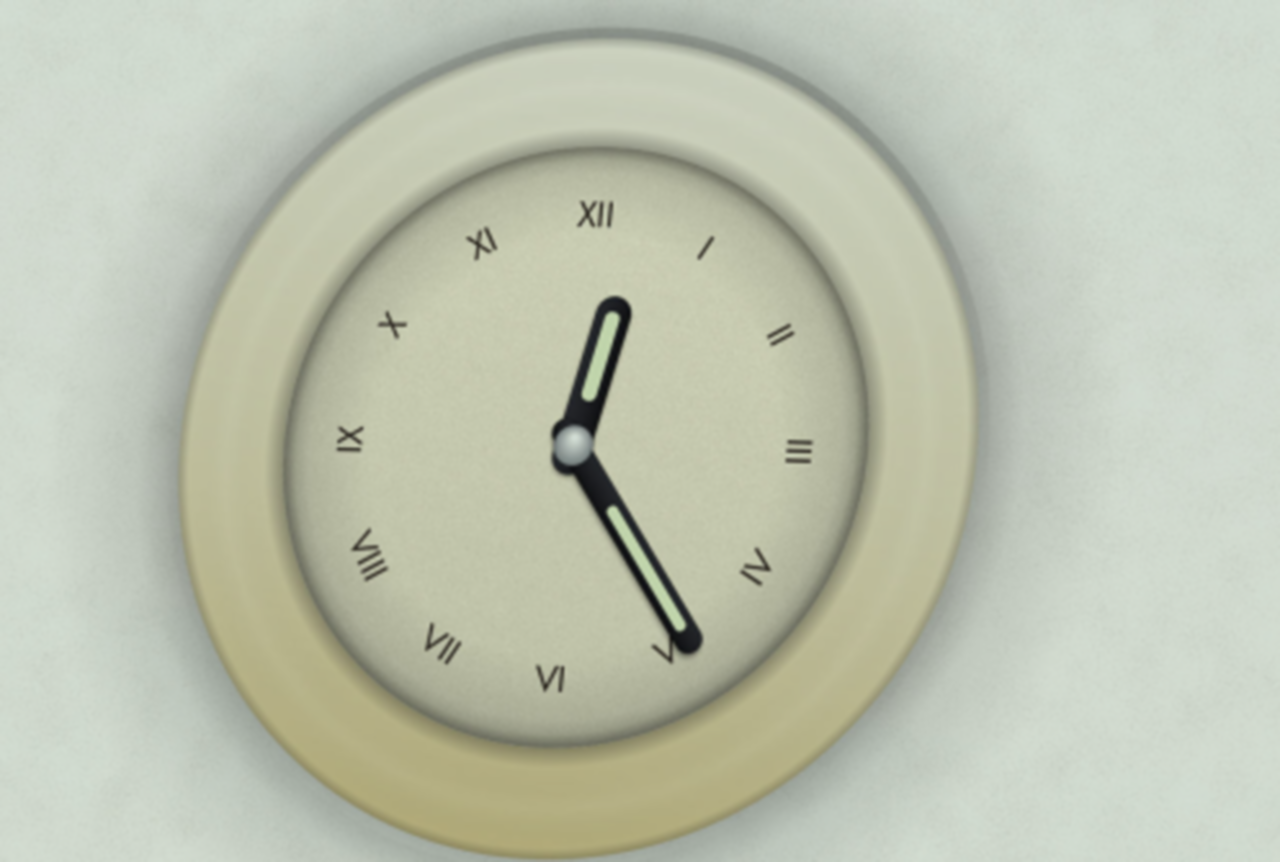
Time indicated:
12 h 24 min
